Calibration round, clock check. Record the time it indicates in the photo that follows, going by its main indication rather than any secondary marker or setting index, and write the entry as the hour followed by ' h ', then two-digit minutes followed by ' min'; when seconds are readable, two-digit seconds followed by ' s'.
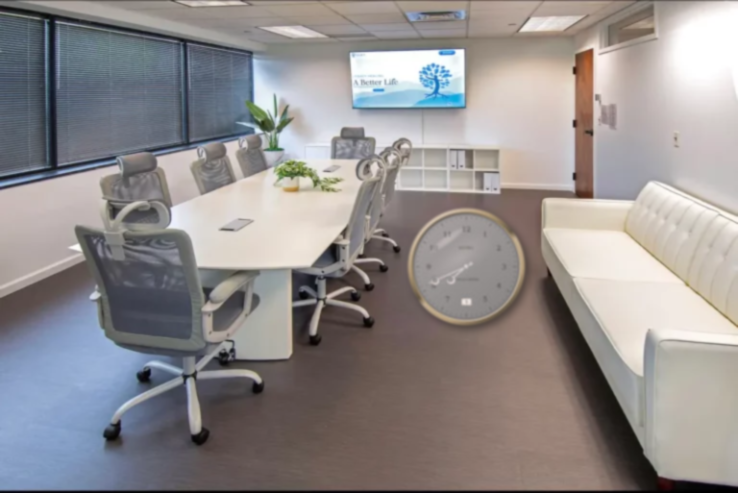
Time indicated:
7 h 41 min
